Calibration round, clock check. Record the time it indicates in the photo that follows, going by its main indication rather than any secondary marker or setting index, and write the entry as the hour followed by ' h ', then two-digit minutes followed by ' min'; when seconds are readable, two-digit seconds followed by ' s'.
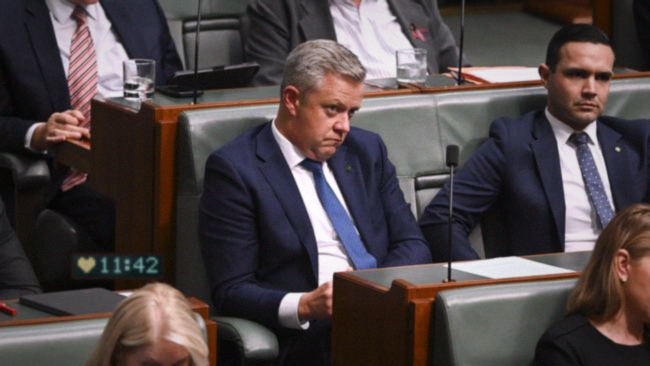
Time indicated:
11 h 42 min
